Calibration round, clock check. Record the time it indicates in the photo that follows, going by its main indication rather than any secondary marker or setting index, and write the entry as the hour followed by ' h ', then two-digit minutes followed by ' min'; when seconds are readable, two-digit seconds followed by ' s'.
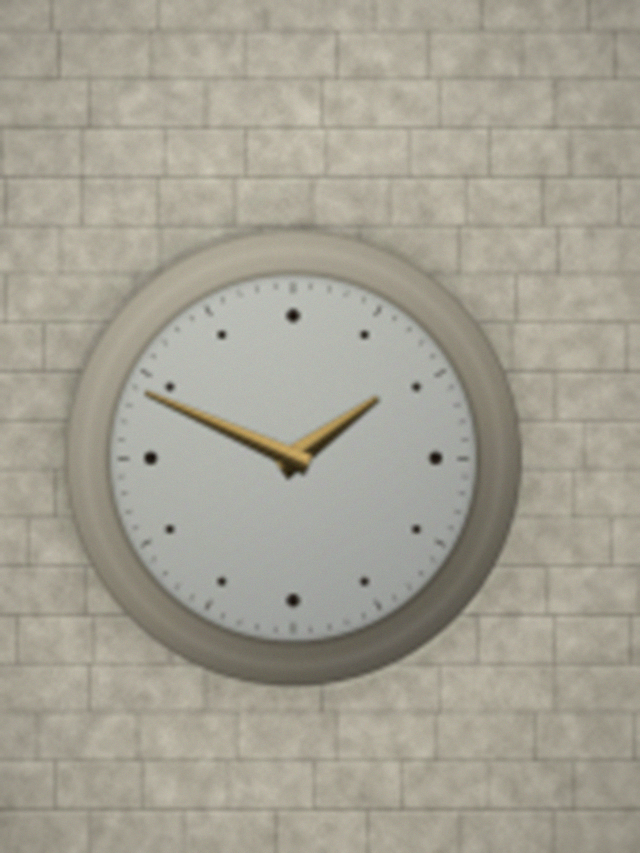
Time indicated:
1 h 49 min
